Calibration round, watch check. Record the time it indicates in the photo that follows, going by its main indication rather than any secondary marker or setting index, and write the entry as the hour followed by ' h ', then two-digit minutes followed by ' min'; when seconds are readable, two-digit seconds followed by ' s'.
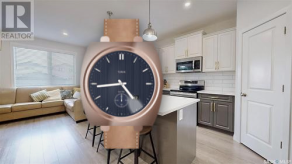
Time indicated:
4 h 44 min
